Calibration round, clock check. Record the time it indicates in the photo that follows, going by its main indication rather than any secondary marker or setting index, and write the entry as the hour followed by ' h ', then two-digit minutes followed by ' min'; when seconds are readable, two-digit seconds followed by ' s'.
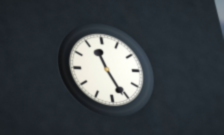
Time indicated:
11 h 26 min
